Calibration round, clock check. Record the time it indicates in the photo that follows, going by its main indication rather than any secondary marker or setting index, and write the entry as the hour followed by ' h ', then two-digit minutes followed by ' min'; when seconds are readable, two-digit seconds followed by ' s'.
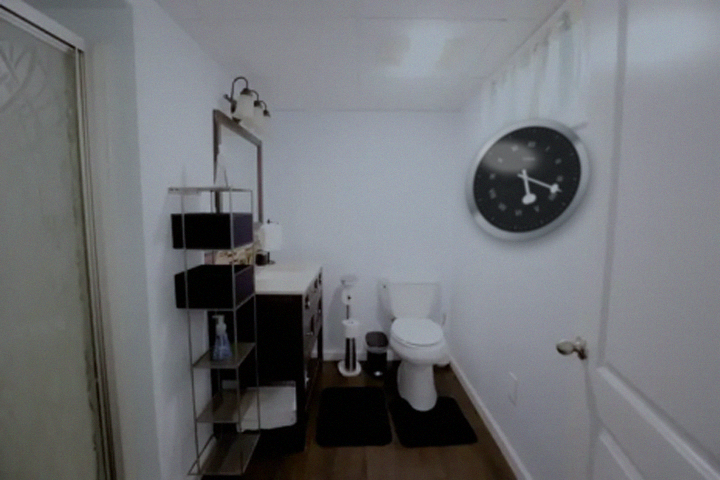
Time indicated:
5 h 18 min
